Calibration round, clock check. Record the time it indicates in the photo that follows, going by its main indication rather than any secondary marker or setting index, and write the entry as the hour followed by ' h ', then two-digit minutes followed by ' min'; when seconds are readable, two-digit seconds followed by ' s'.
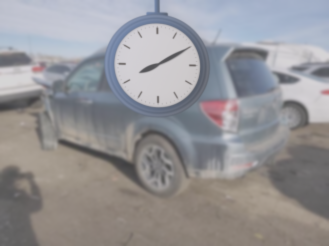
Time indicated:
8 h 10 min
